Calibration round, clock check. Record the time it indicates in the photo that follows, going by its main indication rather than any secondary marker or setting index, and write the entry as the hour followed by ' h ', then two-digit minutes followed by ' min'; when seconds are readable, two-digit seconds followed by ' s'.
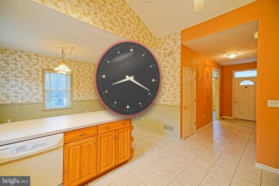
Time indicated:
8 h 19 min
